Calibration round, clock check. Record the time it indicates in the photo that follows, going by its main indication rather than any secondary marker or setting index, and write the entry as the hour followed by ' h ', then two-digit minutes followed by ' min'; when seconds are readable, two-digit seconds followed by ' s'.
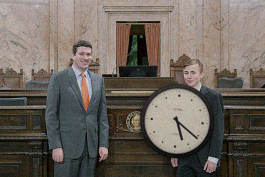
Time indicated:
5 h 21 min
